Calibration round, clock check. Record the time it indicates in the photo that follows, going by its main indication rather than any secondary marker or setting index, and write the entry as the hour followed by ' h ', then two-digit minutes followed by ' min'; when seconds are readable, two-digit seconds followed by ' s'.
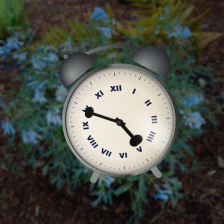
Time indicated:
4 h 49 min
